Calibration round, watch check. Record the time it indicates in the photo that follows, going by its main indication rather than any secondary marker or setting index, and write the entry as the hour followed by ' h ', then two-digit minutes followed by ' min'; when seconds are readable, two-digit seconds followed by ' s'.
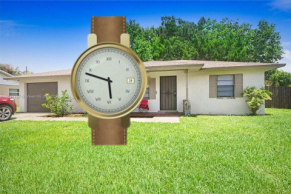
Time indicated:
5 h 48 min
